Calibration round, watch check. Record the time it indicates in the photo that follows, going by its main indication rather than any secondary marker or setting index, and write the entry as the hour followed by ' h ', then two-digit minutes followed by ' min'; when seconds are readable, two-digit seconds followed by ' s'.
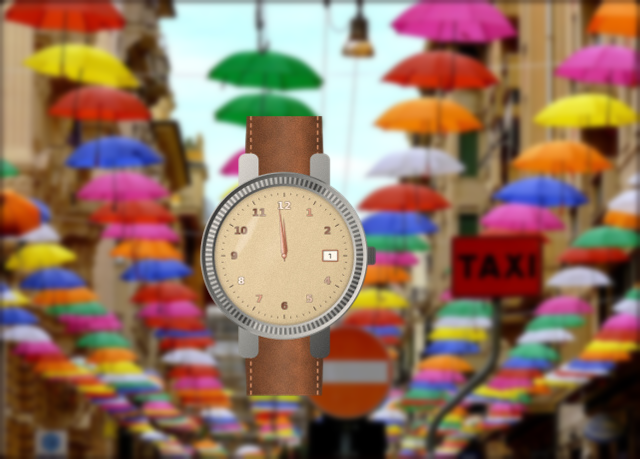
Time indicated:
11 h 59 min
